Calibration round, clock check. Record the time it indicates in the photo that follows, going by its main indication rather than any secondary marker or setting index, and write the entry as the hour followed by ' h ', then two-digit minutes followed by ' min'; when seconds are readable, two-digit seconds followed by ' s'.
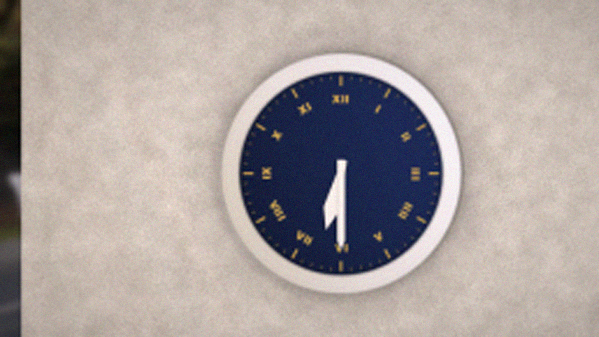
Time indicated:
6 h 30 min
